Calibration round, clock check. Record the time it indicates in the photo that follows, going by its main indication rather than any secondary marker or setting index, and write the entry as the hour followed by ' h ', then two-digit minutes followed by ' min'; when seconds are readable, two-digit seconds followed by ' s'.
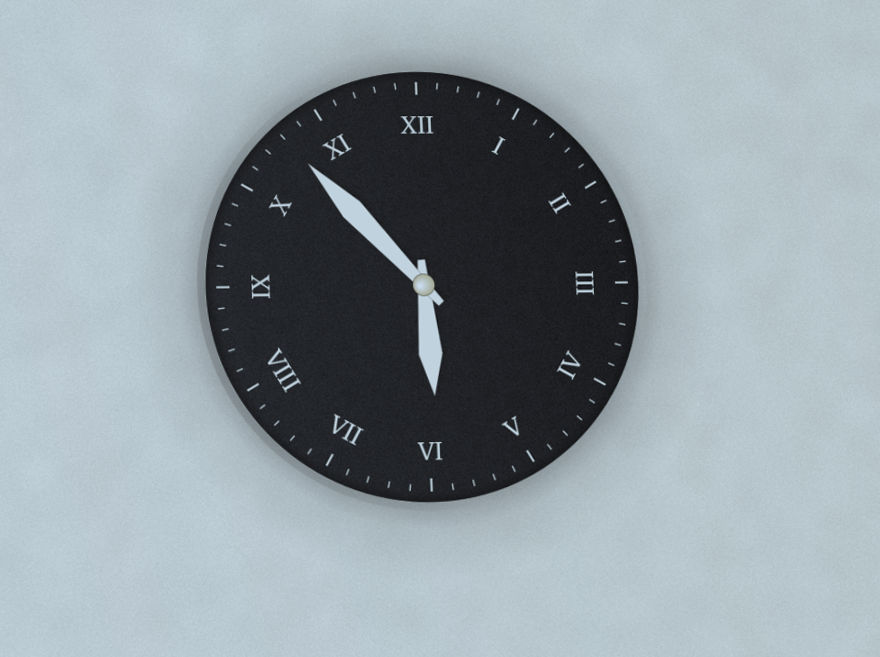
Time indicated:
5 h 53 min
